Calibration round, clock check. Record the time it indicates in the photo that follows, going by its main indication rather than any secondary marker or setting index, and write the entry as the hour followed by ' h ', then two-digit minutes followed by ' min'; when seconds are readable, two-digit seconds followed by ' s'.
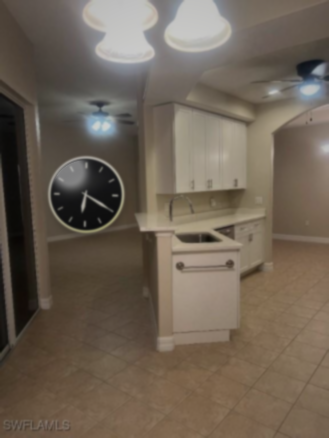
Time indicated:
6 h 20 min
